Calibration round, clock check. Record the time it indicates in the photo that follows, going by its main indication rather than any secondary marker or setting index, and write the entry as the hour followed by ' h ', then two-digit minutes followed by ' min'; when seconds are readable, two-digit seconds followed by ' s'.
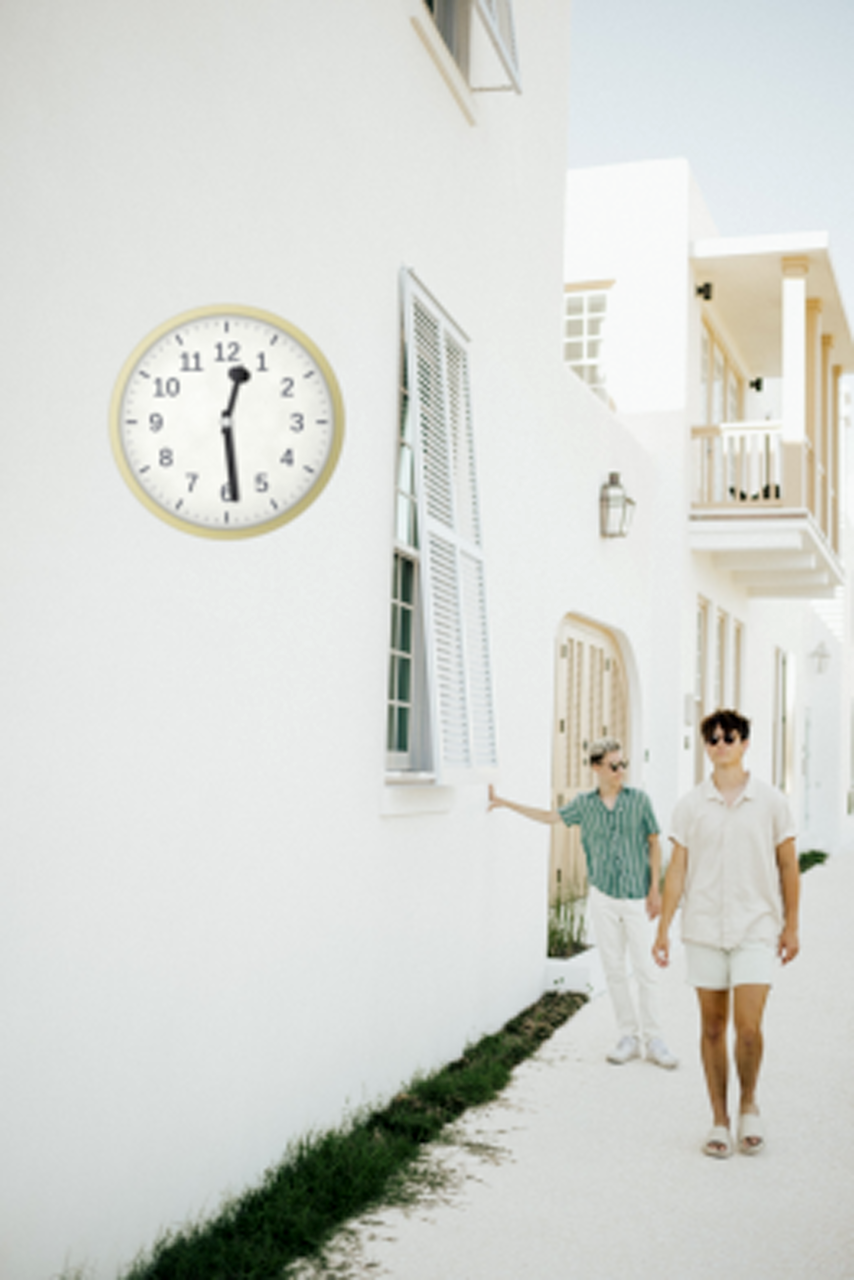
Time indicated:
12 h 29 min
